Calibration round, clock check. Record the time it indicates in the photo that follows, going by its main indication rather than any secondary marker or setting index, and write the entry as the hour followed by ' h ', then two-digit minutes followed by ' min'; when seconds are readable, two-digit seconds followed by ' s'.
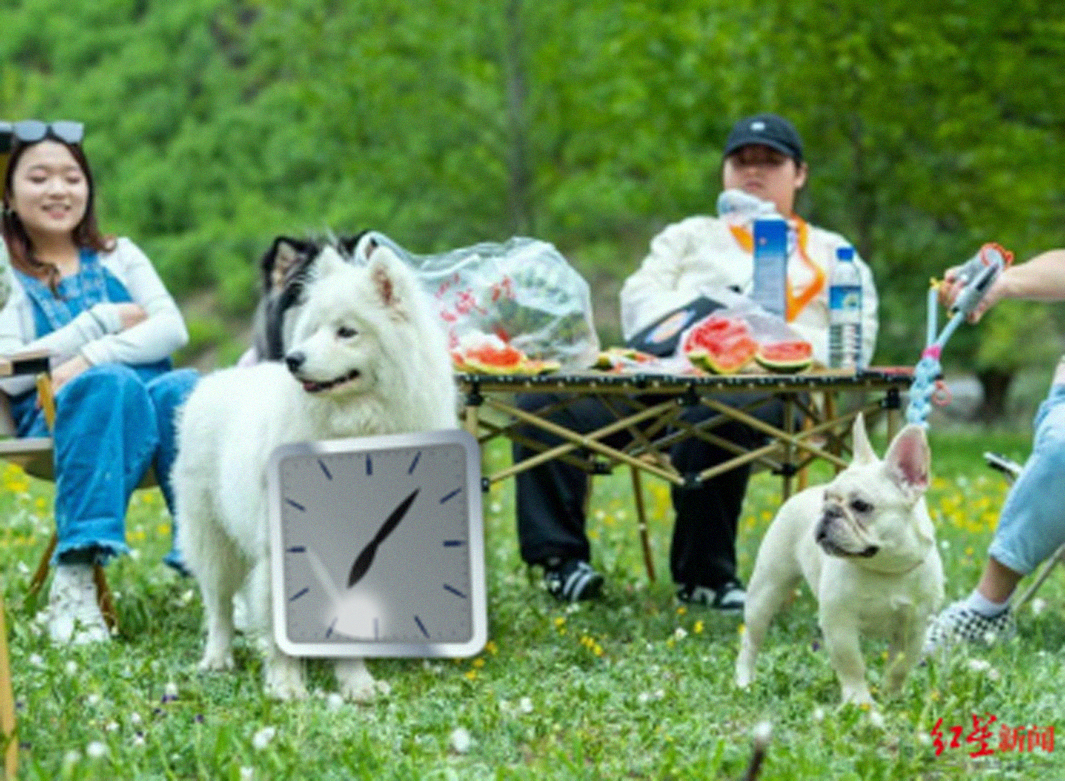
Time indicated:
7 h 07 min
